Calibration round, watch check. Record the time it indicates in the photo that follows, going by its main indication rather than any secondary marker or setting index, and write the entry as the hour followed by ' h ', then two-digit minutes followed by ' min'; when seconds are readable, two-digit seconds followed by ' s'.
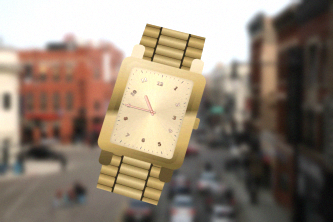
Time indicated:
10 h 45 min
